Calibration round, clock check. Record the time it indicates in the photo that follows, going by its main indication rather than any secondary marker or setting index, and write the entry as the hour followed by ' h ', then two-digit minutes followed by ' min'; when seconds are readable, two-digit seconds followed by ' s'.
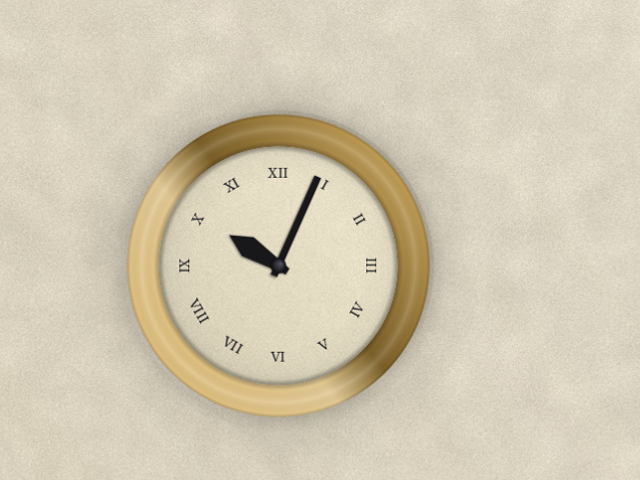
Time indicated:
10 h 04 min
